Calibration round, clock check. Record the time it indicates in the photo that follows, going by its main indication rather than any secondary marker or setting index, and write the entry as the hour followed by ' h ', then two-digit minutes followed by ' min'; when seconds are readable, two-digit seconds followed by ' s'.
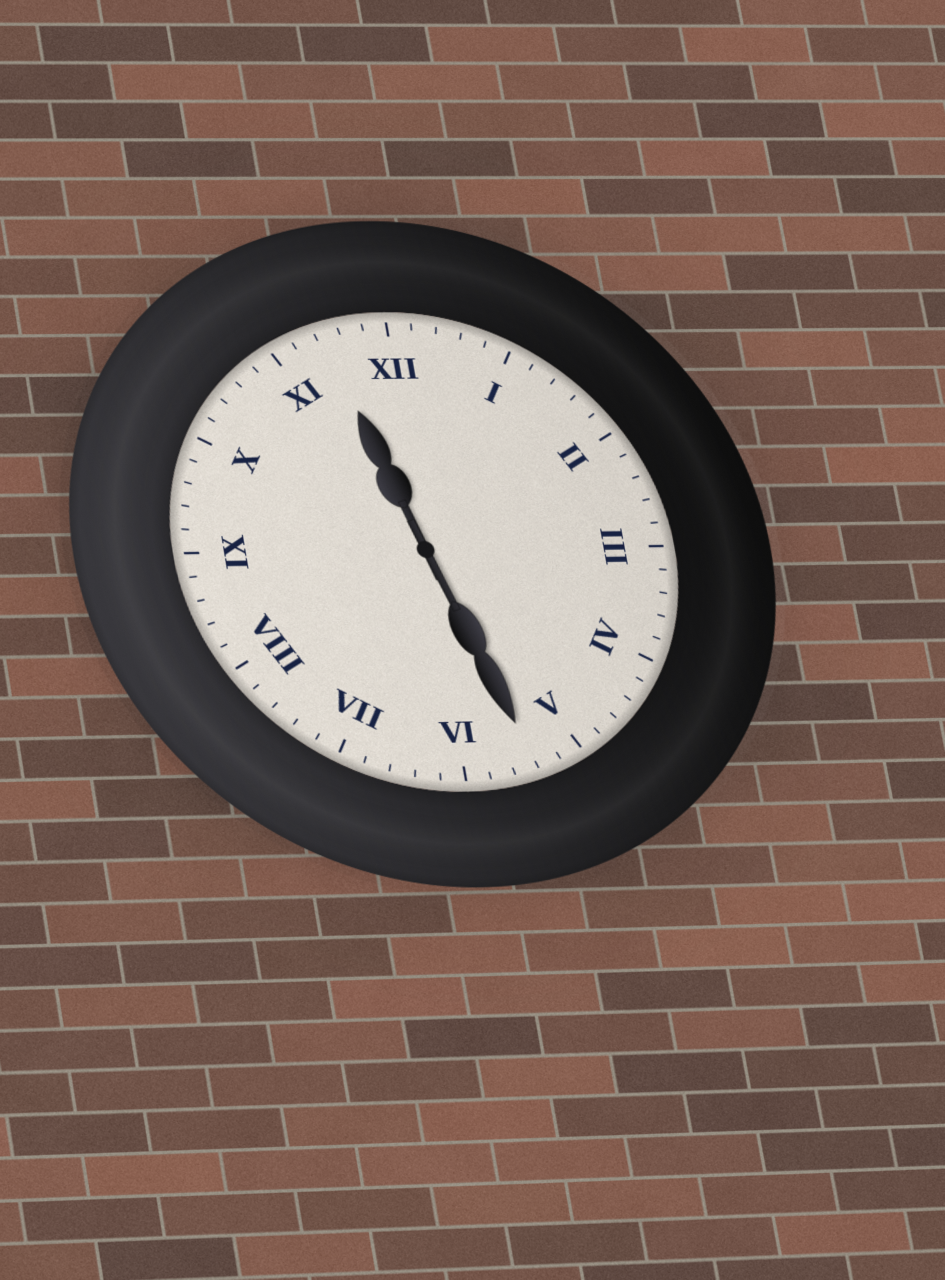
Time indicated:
11 h 27 min
